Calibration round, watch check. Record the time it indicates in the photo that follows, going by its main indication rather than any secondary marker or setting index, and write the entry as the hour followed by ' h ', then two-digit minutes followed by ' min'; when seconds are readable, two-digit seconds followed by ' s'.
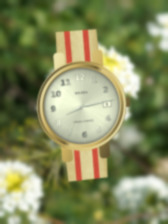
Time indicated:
8 h 14 min
